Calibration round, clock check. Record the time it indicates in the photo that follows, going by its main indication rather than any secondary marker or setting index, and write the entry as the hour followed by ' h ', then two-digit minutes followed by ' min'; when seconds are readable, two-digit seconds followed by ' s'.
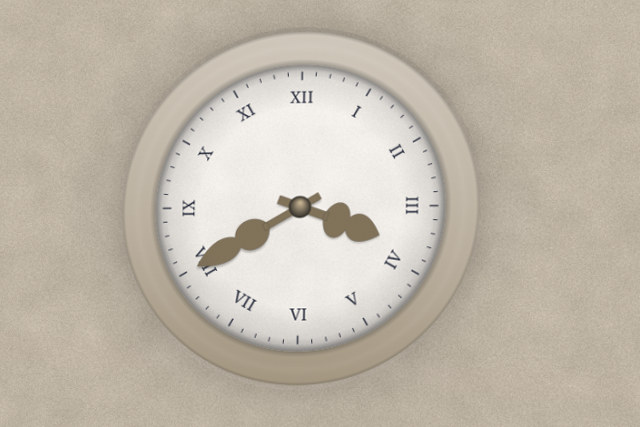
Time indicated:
3 h 40 min
